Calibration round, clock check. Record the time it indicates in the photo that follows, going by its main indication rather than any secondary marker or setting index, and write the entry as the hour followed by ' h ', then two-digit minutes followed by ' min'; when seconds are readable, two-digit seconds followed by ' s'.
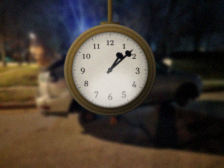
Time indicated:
1 h 08 min
